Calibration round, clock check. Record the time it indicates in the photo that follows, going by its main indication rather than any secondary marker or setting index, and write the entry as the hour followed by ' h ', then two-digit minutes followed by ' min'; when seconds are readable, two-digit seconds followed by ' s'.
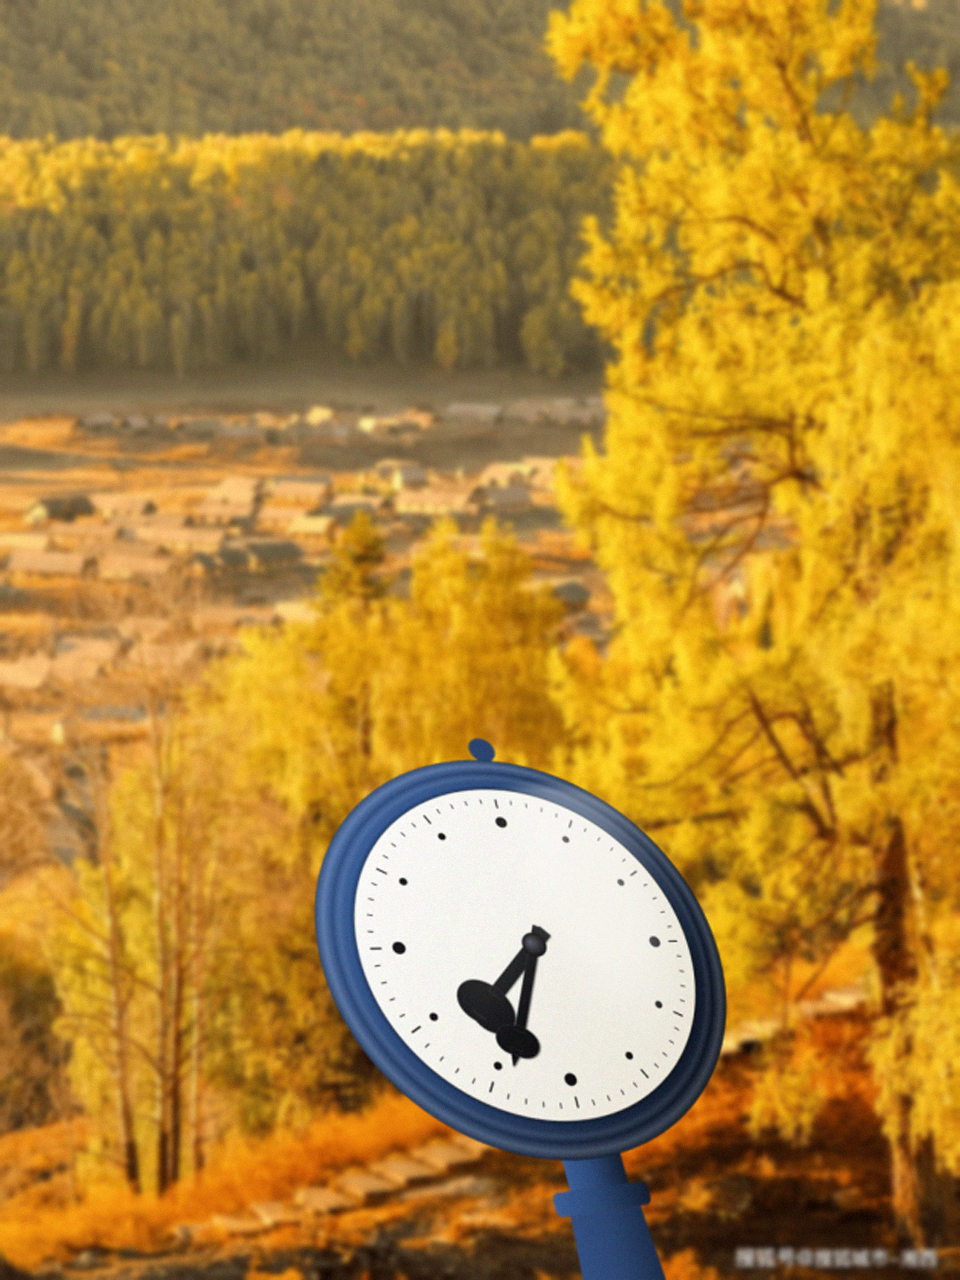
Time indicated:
7 h 34 min
